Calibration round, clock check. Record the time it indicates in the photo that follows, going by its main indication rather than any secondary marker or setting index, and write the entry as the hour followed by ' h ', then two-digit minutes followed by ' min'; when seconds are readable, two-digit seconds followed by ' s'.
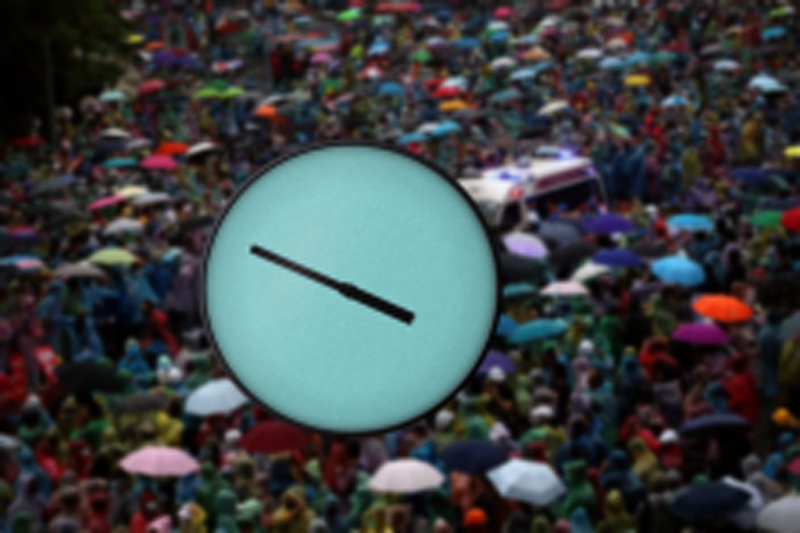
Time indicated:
3 h 49 min
